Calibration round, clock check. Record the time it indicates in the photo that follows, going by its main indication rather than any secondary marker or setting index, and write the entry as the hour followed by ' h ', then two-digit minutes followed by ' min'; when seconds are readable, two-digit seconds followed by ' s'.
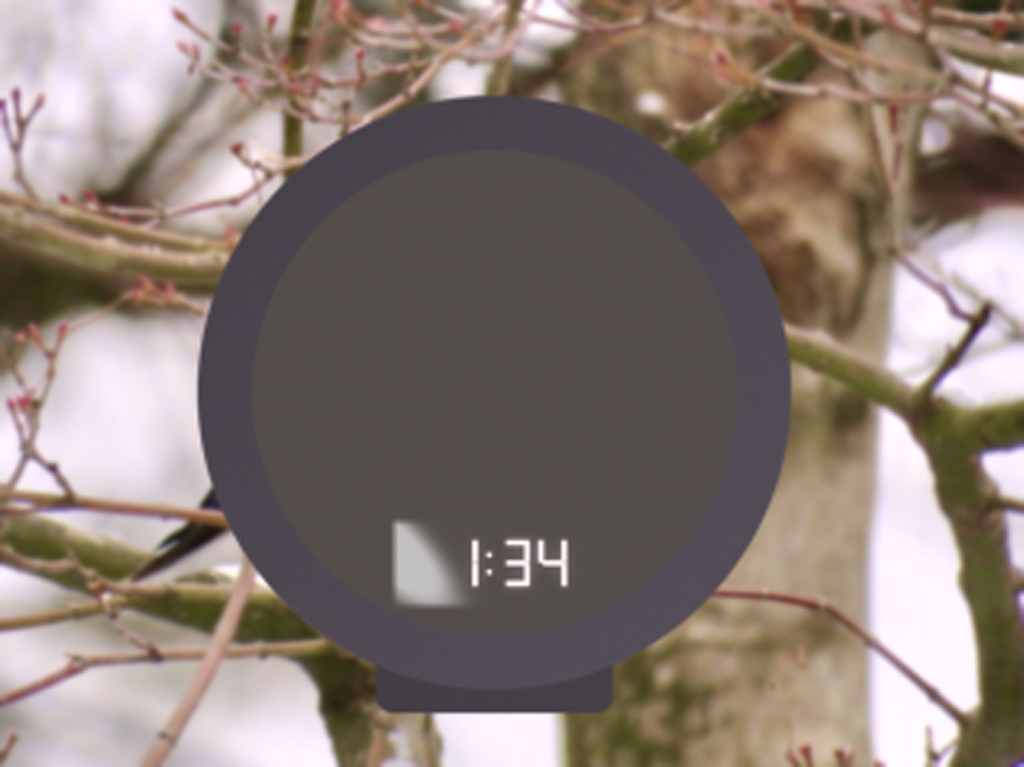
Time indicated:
1 h 34 min
